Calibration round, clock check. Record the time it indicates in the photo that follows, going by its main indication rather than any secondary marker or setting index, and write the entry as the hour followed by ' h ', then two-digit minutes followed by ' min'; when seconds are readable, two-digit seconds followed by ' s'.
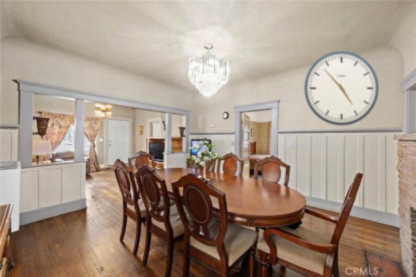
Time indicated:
4 h 53 min
